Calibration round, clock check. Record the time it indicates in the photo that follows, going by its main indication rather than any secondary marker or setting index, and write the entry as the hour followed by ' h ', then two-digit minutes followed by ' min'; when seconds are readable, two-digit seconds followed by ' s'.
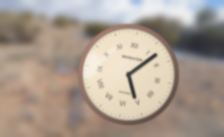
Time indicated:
5 h 07 min
